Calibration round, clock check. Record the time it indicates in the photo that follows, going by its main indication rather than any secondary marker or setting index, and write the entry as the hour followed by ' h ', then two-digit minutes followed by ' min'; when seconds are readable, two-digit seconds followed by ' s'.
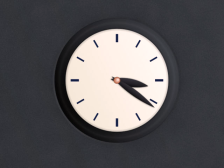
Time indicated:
3 h 21 min
